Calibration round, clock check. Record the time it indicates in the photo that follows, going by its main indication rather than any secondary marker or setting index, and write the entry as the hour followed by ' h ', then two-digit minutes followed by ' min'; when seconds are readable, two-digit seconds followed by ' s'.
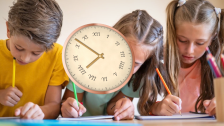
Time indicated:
7 h 52 min
